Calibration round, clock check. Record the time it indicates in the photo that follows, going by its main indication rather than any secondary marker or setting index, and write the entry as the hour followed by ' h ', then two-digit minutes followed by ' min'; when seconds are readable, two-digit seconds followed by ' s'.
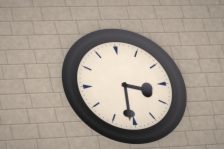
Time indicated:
3 h 31 min
